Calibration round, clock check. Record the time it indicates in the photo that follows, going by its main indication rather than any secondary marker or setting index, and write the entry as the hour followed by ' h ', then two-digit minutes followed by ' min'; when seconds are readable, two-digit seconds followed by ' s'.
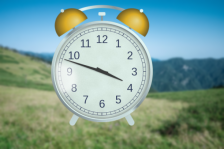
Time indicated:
3 h 48 min
